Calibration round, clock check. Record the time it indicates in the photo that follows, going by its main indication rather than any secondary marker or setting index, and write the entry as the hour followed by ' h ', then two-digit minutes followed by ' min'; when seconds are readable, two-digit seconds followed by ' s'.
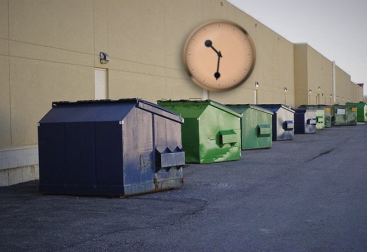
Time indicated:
10 h 31 min
